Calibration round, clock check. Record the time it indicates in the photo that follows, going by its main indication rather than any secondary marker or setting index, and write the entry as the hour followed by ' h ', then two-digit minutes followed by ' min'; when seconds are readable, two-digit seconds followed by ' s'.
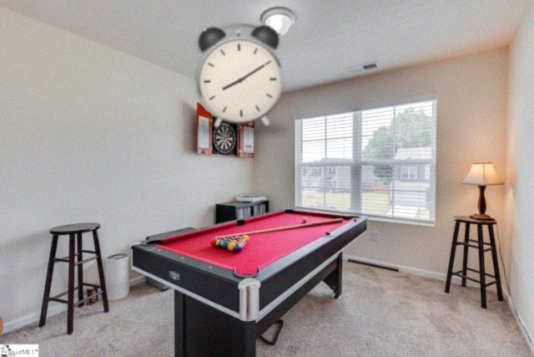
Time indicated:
8 h 10 min
